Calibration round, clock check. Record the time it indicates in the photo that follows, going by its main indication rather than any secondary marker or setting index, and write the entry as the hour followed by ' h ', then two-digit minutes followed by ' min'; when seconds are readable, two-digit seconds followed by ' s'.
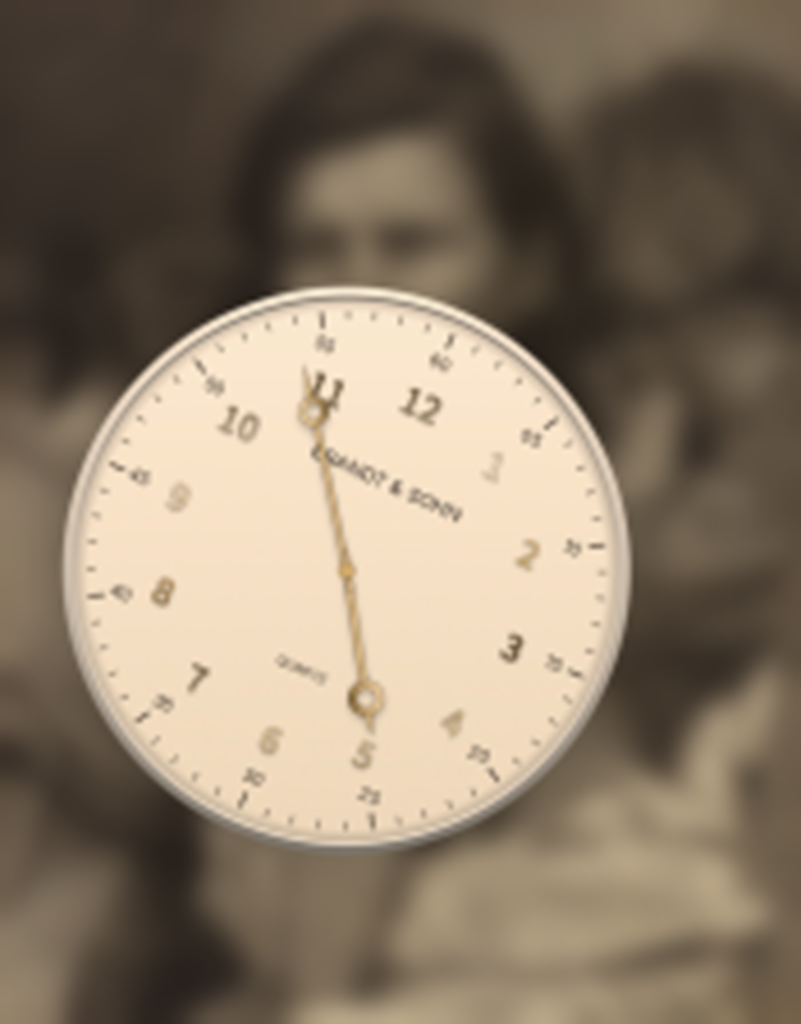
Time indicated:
4 h 54 min
